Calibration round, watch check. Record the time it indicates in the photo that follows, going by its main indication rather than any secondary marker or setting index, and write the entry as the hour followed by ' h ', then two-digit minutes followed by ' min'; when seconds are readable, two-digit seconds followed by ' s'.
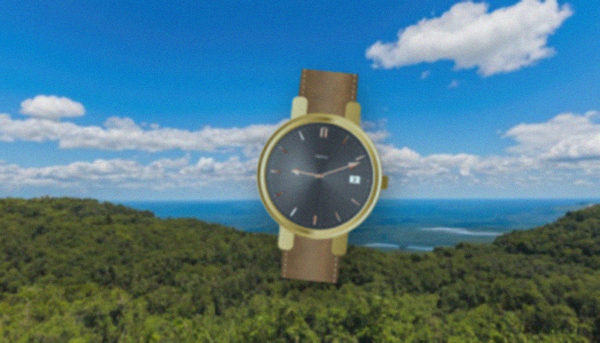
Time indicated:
9 h 11 min
